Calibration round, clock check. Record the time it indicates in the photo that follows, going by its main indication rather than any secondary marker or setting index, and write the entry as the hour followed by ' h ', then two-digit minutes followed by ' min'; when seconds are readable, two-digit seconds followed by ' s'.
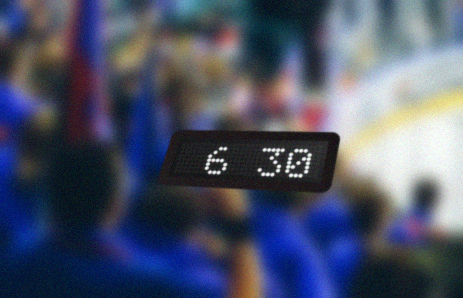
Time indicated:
6 h 30 min
